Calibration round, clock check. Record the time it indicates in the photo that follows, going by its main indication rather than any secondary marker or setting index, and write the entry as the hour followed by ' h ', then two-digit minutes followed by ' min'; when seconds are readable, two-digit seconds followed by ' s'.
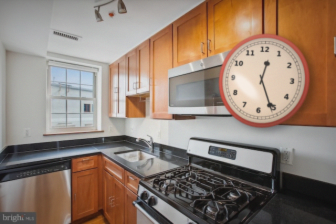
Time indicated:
12 h 26 min
